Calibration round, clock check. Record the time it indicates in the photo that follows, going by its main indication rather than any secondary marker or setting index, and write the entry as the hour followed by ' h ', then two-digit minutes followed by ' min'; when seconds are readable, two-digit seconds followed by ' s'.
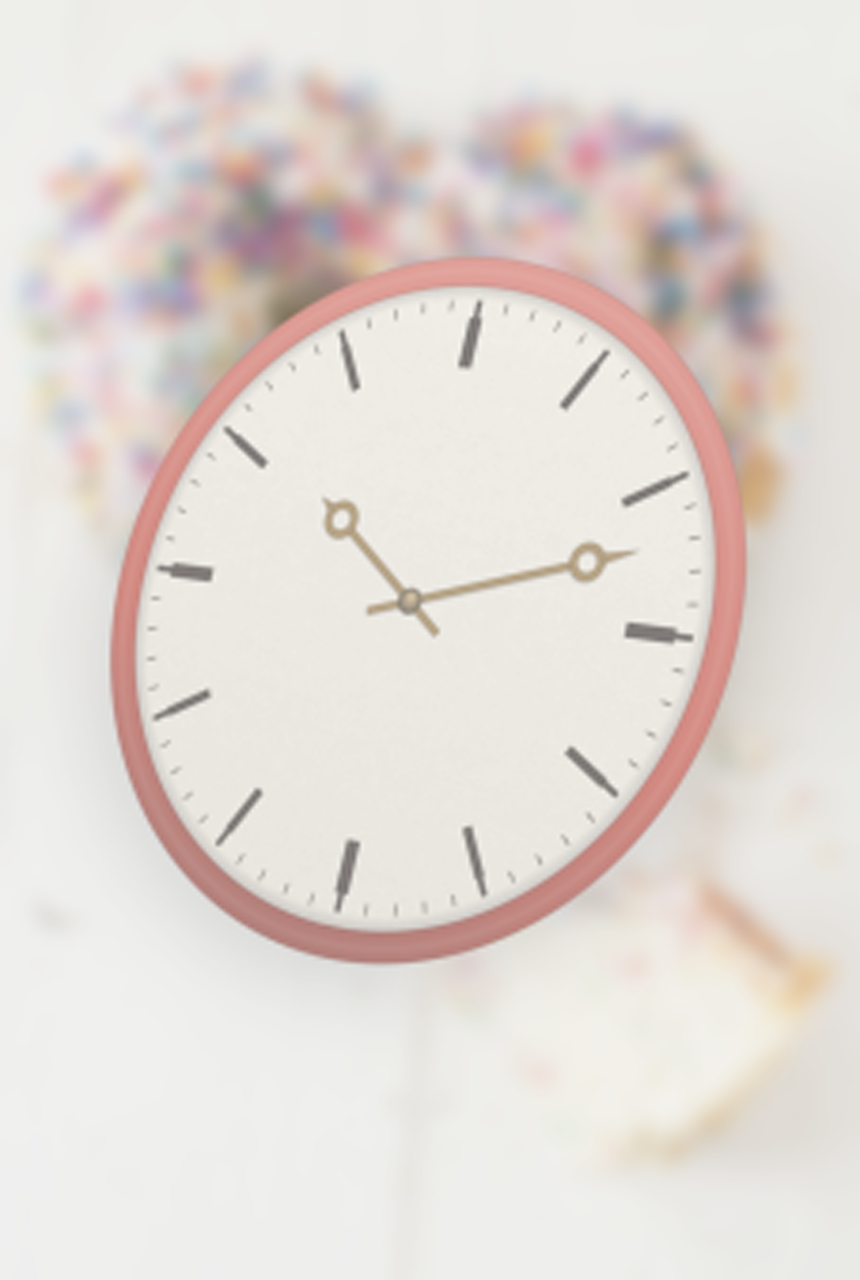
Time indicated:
10 h 12 min
